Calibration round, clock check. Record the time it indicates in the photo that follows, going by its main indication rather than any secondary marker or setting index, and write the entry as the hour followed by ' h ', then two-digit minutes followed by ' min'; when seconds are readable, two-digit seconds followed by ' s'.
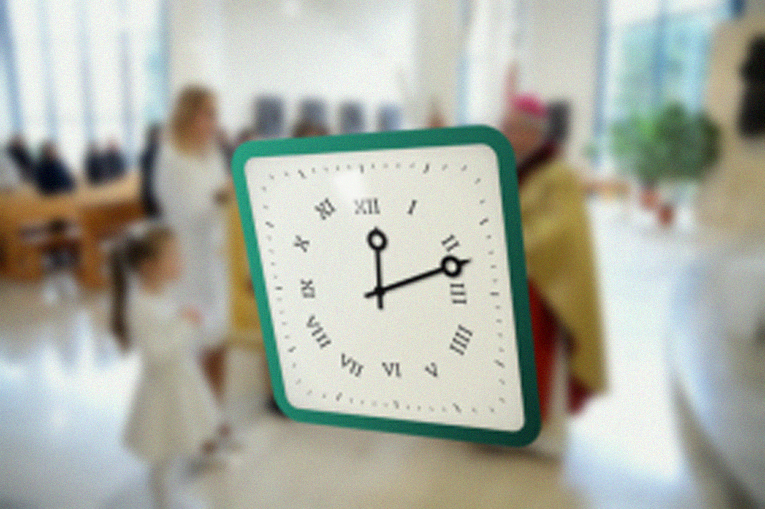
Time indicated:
12 h 12 min
